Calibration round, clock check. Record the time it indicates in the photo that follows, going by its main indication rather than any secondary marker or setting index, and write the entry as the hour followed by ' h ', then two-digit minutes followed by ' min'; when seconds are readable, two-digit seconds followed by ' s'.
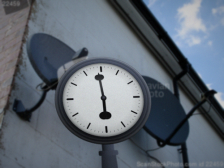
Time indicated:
5 h 59 min
